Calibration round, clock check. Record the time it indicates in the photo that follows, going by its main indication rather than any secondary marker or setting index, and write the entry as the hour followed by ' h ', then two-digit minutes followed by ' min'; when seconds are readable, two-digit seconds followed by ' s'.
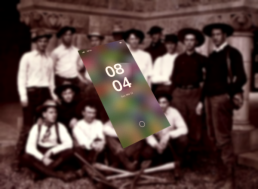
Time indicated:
8 h 04 min
